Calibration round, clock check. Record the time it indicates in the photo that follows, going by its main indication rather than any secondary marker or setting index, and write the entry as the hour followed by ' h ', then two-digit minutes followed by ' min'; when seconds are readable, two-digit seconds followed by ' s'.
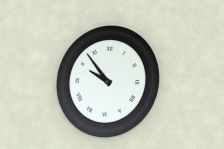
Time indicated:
9 h 53 min
